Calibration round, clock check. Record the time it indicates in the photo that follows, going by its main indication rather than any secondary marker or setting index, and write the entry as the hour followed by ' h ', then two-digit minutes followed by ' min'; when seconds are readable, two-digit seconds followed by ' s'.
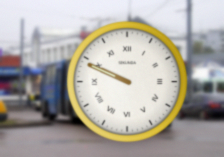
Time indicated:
9 h 49 min
